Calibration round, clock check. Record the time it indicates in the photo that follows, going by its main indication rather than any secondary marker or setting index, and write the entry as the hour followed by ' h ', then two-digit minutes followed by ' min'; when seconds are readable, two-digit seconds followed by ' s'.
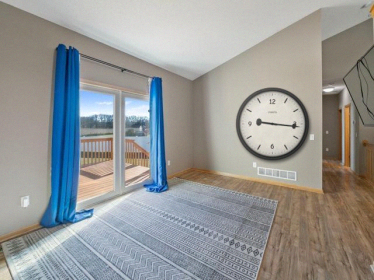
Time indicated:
9 h 16 min
